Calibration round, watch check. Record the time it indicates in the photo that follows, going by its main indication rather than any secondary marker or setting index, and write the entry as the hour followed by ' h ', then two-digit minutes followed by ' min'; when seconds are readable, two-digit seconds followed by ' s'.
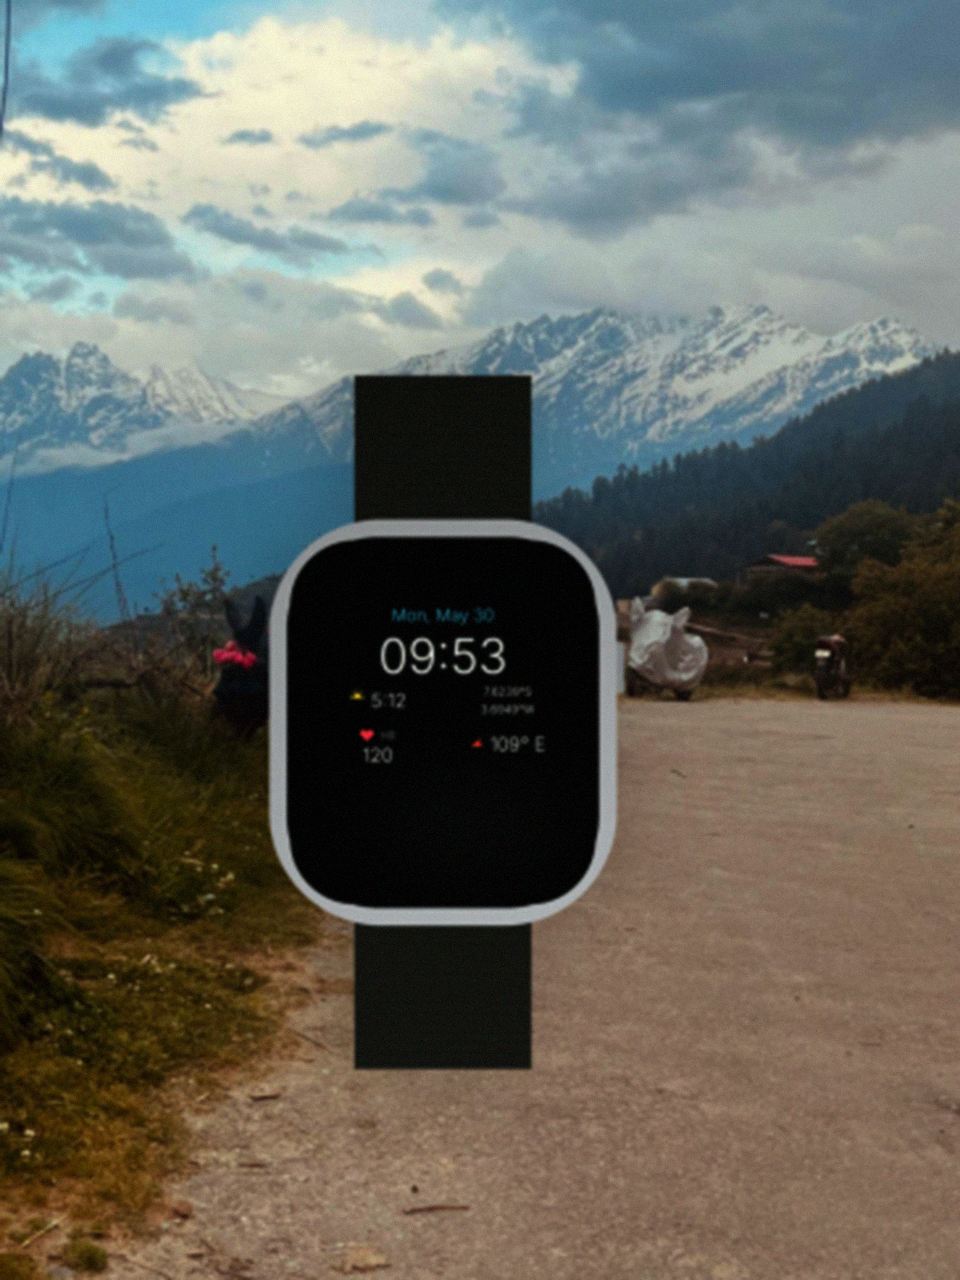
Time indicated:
9 h 53 min
